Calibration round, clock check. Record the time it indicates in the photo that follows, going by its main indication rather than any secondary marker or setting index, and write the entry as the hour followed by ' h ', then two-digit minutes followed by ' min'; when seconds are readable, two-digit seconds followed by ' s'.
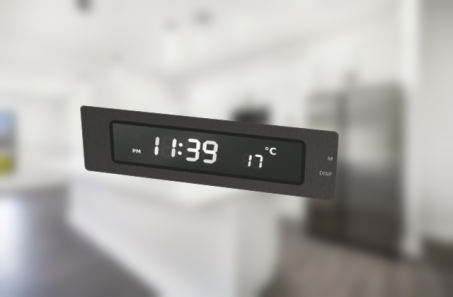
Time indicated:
11 h 39 min
